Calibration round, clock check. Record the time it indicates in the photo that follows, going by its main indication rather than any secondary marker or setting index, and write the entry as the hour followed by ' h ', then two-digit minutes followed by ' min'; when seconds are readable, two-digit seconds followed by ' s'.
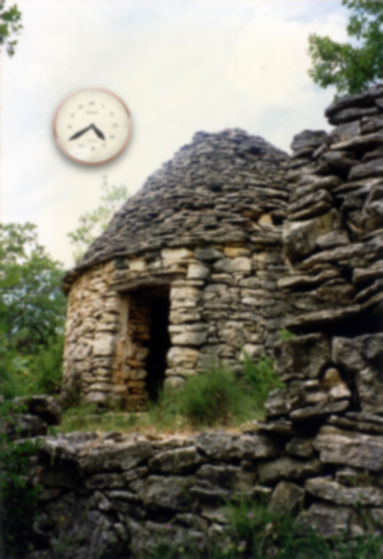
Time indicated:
4 h 40 min
